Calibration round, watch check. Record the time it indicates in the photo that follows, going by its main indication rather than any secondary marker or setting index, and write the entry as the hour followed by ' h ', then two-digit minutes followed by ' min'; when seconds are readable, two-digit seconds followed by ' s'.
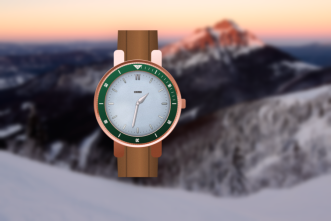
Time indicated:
1 h 32 min
